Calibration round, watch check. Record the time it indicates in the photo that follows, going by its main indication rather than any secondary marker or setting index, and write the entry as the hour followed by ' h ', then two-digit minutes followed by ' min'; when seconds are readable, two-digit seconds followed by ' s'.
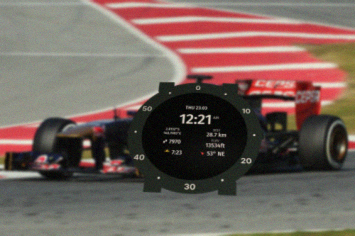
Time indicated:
12 h 21 min
